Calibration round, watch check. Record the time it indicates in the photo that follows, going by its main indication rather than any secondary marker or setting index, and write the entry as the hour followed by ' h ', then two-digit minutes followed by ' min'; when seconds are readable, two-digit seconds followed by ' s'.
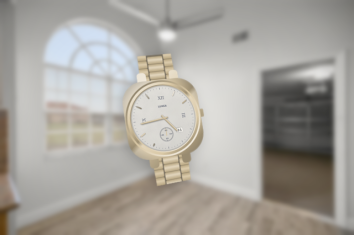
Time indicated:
4 h 44 min
